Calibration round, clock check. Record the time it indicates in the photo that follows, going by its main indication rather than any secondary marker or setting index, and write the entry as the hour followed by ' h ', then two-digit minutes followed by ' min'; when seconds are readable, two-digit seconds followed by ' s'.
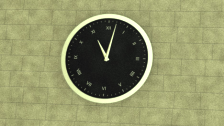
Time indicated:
11 h 02 min
